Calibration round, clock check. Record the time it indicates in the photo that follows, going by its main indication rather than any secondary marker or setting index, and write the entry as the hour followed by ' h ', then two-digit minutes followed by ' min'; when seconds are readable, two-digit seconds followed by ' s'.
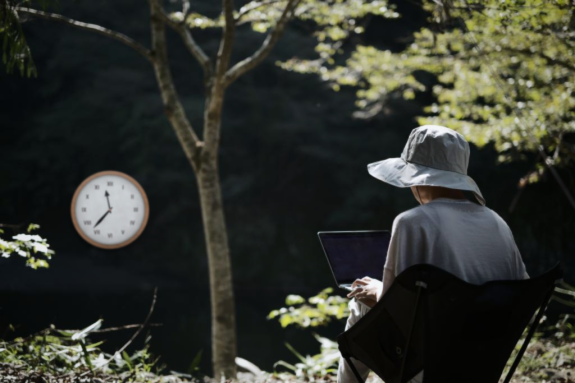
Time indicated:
11 h 37 min
